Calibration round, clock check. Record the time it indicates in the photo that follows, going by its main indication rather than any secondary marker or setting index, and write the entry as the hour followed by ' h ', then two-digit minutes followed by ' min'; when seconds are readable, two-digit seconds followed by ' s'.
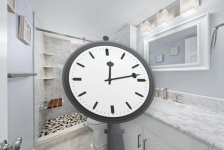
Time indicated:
12 h 13 min
